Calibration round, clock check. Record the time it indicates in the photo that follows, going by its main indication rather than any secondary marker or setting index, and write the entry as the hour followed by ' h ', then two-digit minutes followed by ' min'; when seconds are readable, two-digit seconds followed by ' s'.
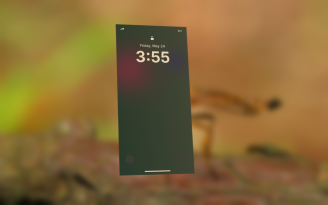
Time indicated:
3 h 55 min
